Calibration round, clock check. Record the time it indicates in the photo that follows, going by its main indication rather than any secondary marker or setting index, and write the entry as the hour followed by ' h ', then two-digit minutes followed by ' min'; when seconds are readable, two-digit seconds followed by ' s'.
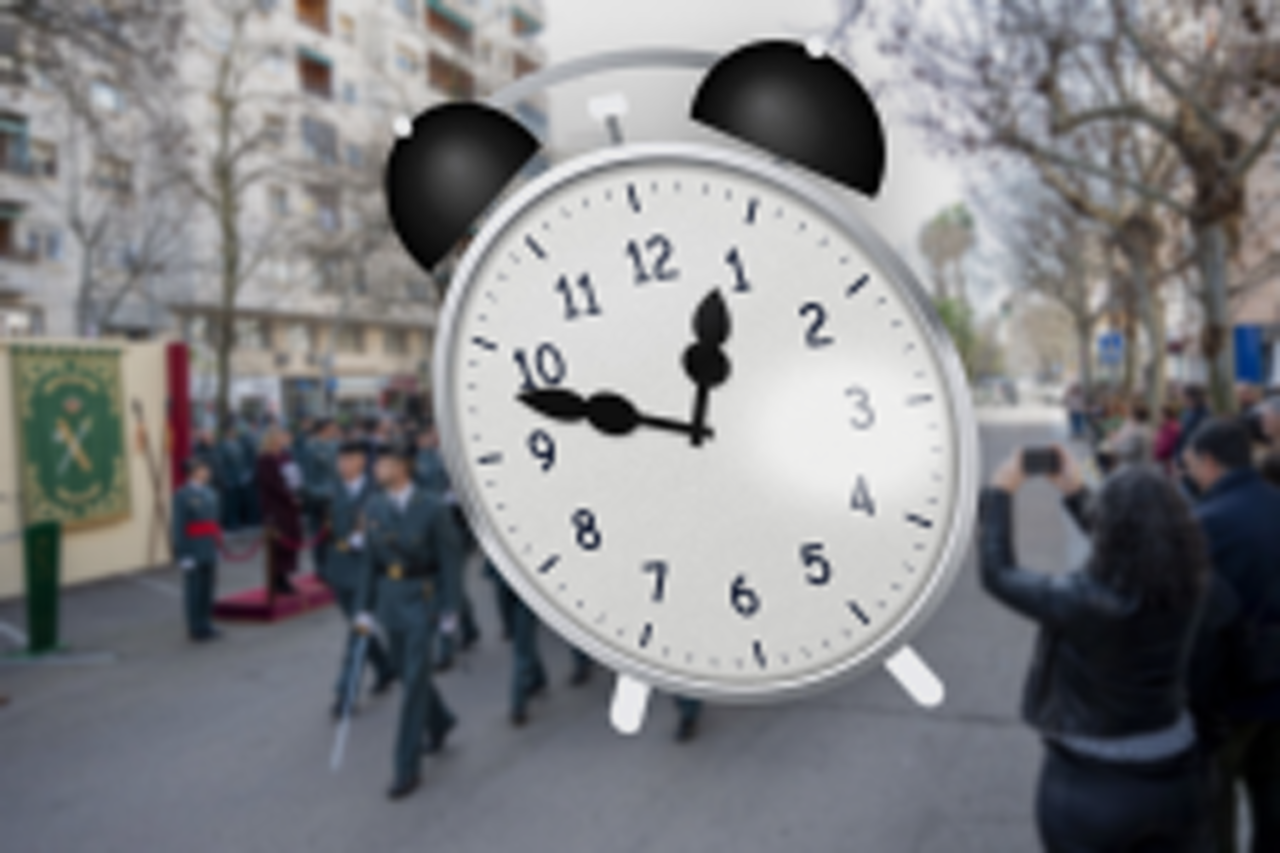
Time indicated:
12 h 48 min
